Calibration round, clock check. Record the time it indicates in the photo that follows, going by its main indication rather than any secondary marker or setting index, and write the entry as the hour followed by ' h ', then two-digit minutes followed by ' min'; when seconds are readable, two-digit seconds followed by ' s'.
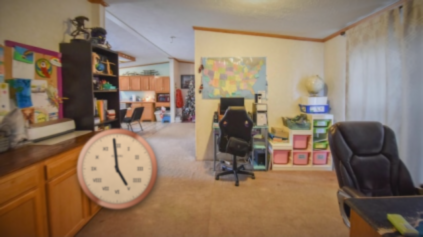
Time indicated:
4 h 59 min
